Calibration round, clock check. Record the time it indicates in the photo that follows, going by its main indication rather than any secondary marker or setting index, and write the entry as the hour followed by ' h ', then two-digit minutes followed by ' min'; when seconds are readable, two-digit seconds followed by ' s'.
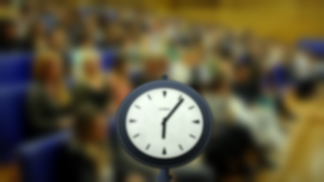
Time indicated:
6 h 06 min
